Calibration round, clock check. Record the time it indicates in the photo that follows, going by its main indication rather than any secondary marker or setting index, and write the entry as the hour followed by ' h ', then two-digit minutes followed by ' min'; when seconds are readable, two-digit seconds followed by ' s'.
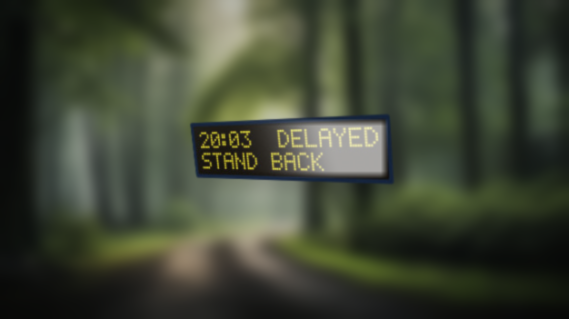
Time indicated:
20 h 03 min
